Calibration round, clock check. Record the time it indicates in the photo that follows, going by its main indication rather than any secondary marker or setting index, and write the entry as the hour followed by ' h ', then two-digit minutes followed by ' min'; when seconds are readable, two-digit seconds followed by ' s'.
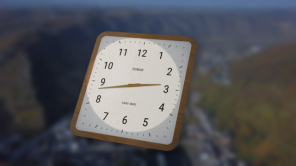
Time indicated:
2 h 43 min
